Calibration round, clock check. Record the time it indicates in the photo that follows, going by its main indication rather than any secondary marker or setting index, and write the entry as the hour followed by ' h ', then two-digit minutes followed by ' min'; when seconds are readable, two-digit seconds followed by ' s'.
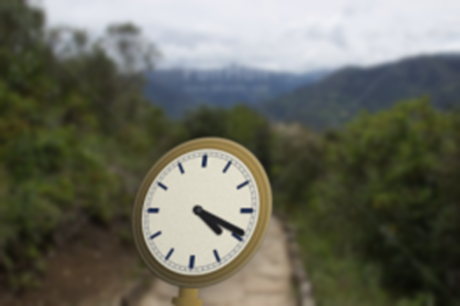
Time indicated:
4 h 19 min
